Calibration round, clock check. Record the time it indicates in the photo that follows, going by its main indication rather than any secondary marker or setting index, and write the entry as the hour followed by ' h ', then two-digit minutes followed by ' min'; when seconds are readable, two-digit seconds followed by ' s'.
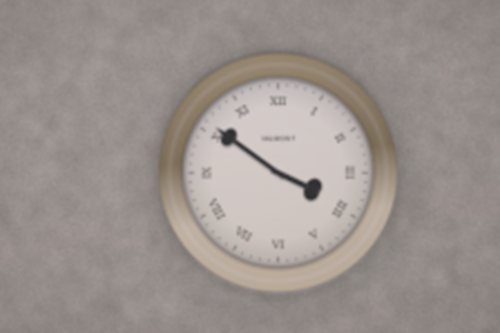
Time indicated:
3 h 51 min
